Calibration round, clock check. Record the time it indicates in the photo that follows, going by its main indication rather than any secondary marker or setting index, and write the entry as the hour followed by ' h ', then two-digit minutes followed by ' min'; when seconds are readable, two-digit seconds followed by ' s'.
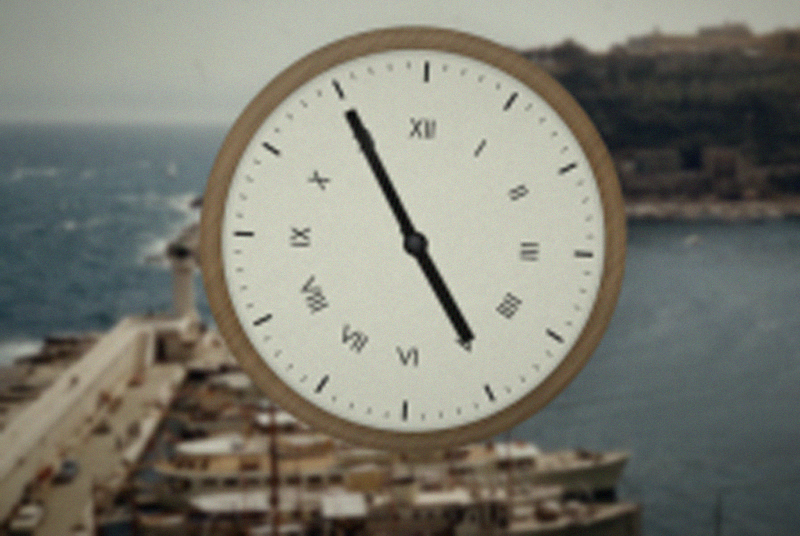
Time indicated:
4 h 55 min
